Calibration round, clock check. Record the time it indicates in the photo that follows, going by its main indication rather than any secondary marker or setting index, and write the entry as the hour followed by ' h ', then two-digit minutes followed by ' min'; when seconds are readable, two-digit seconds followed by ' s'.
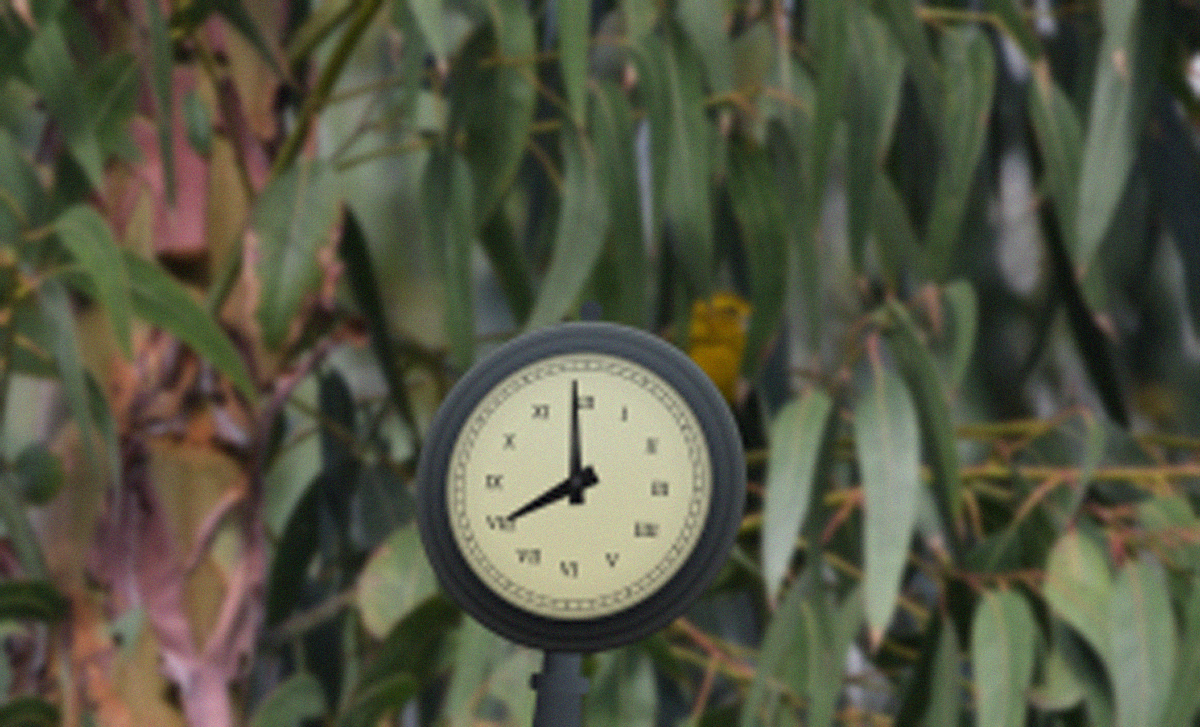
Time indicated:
7 h 59 min
